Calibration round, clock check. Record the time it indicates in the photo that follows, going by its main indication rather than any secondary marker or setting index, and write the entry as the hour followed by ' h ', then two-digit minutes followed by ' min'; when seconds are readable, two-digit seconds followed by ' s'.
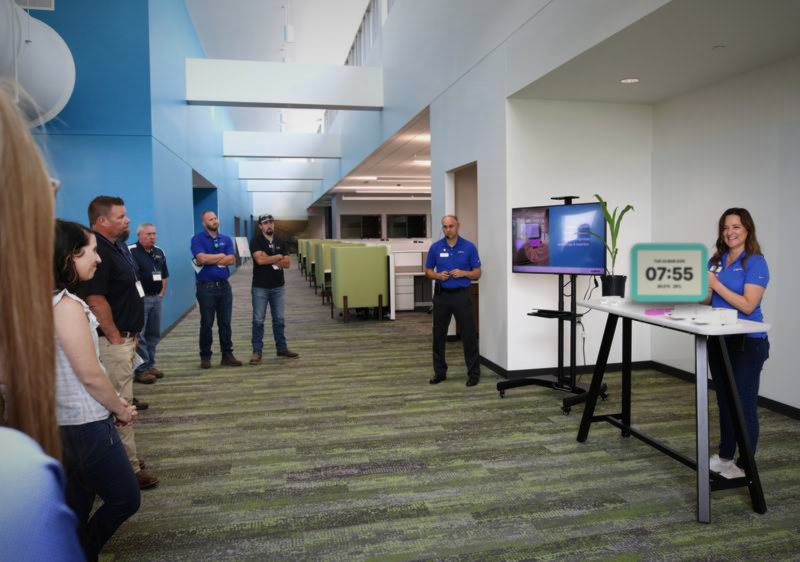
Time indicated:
7 h 55 min
